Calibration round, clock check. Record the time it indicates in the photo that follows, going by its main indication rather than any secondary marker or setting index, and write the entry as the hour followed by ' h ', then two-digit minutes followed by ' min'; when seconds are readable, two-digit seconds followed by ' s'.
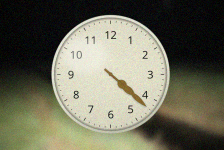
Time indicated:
4 h 22 min
